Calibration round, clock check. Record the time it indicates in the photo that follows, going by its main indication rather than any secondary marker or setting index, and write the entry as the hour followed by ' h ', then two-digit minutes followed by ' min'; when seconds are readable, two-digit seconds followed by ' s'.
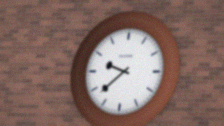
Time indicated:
9 h 38 min
